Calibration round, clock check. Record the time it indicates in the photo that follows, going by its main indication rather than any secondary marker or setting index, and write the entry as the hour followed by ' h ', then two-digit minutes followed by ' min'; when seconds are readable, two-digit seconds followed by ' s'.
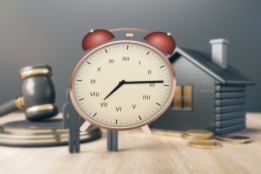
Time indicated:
7 h 14 min
